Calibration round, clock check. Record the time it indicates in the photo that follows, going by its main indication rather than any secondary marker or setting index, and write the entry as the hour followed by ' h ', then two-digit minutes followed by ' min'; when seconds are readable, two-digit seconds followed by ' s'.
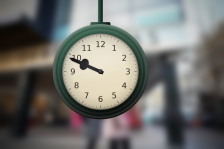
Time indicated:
9 h 49 min
